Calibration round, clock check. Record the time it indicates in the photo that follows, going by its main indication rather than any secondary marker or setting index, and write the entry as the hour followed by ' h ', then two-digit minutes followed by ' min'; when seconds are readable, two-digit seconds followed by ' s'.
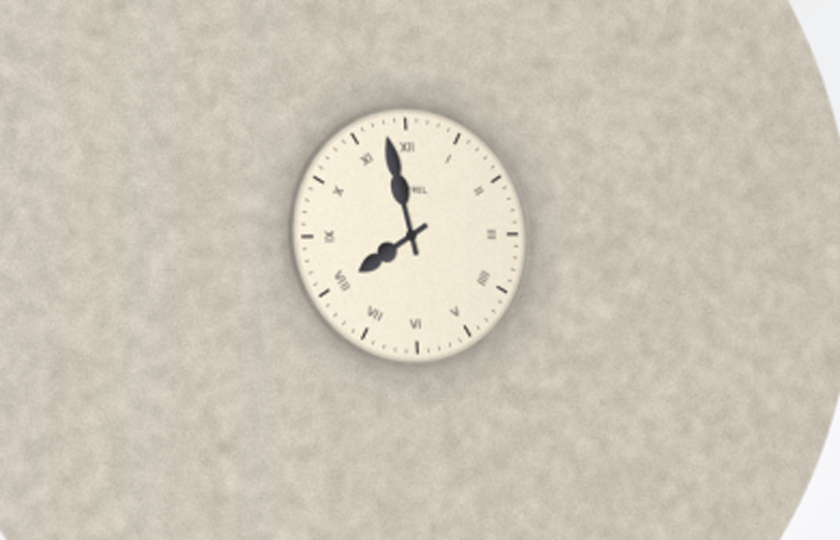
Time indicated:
7 h 58 min
